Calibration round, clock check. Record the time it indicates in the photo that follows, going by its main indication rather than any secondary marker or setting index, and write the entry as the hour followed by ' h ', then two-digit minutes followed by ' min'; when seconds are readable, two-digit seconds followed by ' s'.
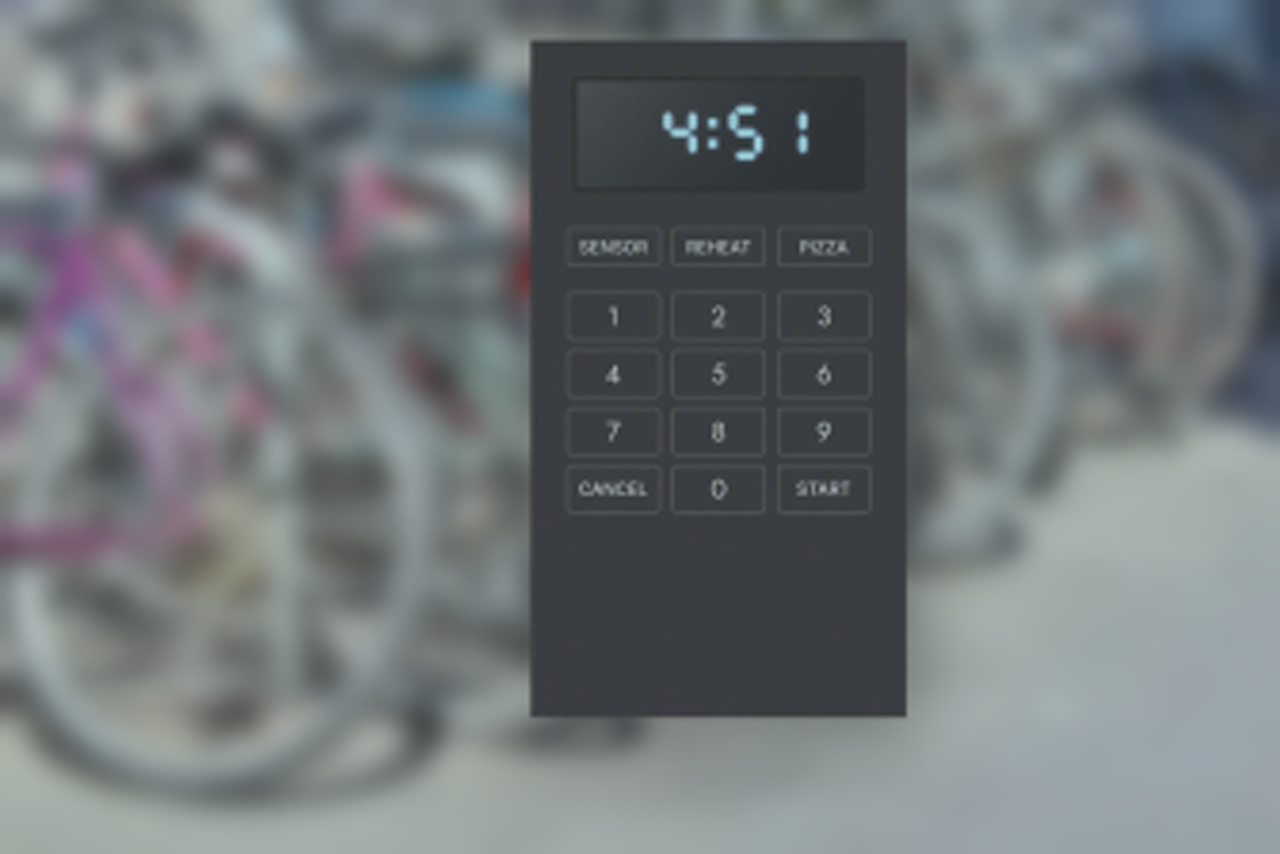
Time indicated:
4 h 51 min
